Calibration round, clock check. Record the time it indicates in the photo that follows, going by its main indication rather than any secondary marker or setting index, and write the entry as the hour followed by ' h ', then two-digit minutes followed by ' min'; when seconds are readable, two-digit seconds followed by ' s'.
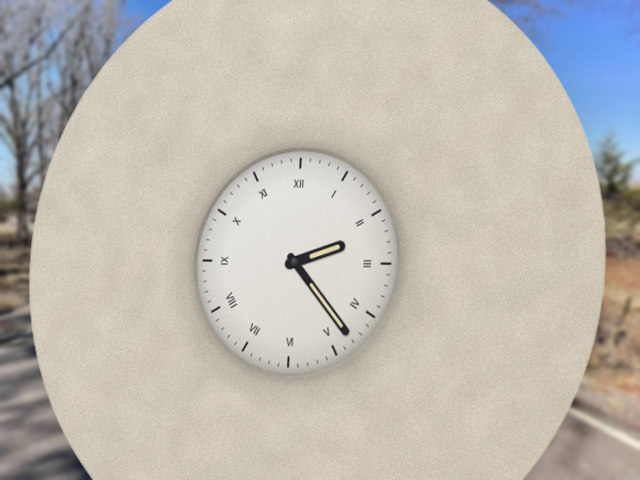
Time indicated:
2 h 23 min
